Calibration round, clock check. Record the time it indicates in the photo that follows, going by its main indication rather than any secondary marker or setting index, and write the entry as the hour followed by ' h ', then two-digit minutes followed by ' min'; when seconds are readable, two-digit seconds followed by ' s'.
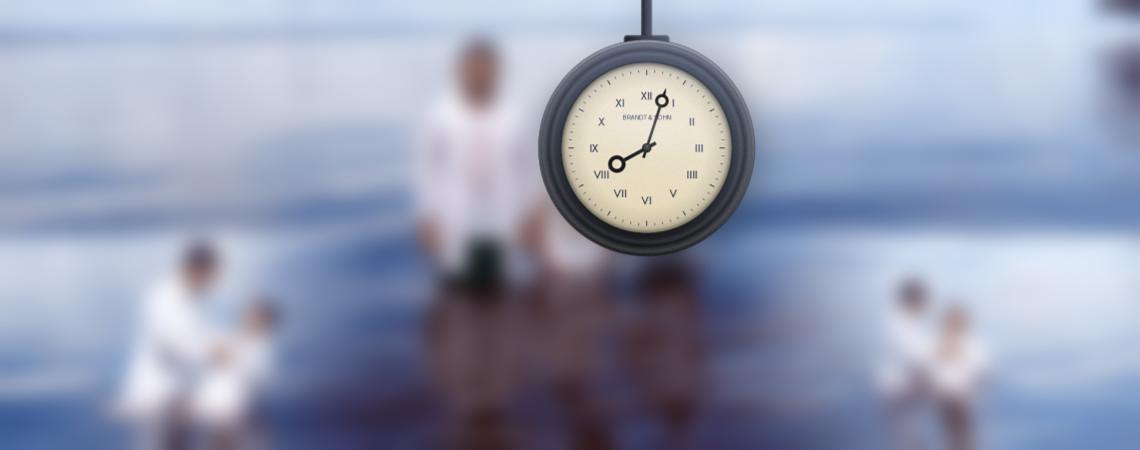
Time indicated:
8 h 03 min
